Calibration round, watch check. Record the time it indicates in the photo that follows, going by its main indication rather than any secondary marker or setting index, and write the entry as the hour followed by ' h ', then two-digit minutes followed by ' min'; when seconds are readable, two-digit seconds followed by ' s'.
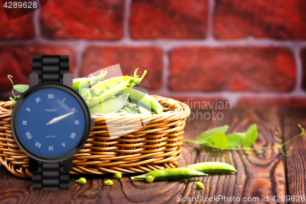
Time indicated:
2 h 11 min
